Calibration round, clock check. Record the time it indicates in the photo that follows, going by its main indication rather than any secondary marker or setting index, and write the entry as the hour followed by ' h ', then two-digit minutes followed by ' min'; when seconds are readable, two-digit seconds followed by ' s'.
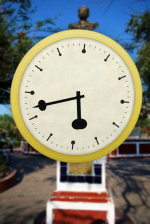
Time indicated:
5 h 42 min
